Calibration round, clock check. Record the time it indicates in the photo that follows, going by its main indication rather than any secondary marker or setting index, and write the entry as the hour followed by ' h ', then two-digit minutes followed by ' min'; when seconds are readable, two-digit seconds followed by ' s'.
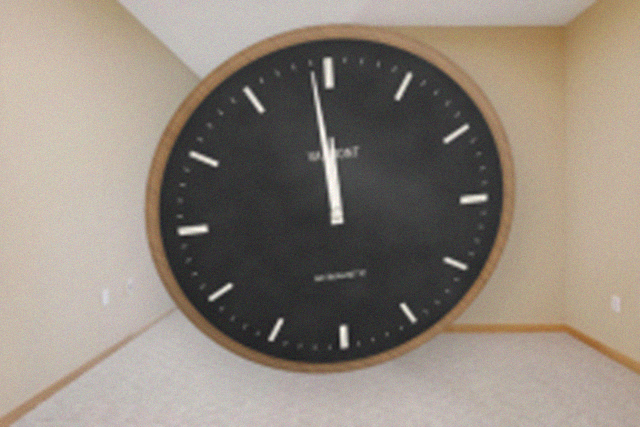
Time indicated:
11 h 59 min
